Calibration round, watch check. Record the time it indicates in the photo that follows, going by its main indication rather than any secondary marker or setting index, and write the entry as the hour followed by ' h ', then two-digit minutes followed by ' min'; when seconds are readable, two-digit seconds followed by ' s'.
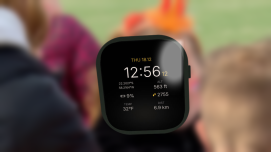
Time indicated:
12 h 56 min
